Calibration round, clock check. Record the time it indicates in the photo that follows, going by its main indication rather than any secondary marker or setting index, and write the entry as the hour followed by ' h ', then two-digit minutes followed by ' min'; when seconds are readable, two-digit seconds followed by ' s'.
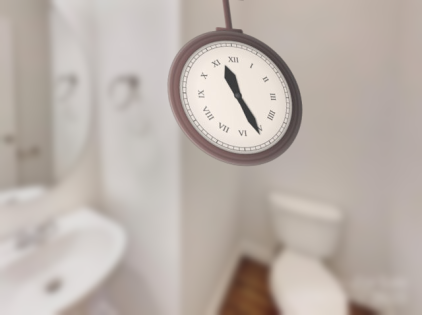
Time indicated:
11 h 26 min
